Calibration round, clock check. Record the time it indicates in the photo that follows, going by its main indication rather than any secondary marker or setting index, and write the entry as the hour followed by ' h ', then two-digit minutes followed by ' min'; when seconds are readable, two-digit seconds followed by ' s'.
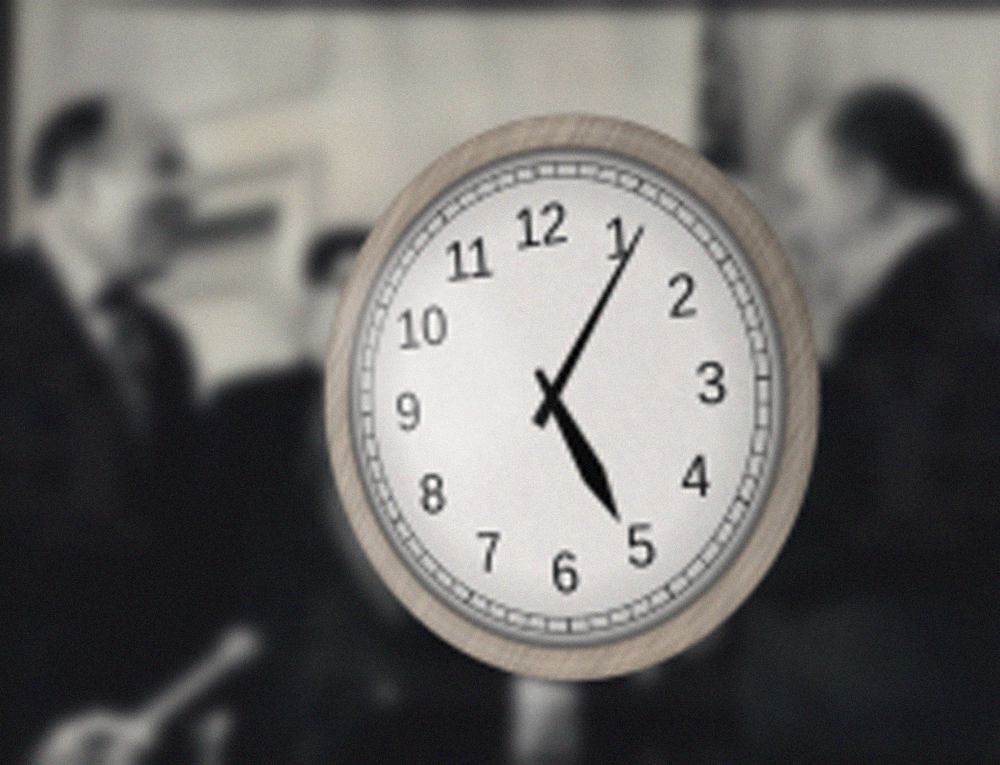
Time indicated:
5 h 06 min
